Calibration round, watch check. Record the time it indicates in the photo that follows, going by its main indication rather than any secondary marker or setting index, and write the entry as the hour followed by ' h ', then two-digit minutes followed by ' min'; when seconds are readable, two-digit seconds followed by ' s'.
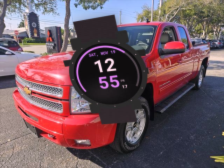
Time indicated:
12 h 55 min
